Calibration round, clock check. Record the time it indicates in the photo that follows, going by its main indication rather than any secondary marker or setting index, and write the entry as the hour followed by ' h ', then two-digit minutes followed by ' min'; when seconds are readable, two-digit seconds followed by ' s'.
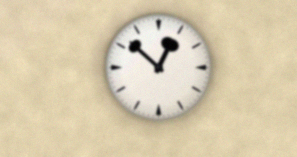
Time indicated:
12 h 52 min
